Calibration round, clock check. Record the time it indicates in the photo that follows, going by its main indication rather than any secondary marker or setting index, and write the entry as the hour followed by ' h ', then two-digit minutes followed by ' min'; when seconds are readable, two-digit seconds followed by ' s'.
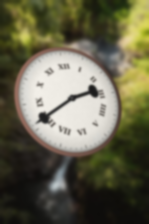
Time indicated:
2 h 41 min
